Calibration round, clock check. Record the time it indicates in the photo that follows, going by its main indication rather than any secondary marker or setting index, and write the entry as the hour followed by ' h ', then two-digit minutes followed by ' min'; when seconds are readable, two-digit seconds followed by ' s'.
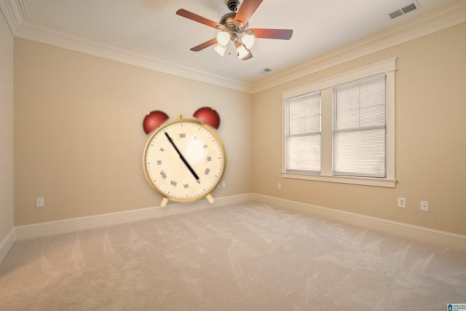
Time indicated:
4 h 55 min
